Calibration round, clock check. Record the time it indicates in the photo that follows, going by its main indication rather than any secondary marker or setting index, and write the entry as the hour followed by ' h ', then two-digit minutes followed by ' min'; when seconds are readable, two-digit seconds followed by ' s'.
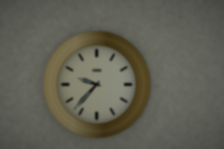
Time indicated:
9 h 37 min
